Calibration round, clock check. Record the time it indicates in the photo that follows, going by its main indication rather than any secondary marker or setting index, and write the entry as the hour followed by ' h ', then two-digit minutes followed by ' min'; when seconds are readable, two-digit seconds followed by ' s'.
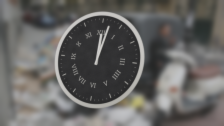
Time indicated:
12 h 02 min
